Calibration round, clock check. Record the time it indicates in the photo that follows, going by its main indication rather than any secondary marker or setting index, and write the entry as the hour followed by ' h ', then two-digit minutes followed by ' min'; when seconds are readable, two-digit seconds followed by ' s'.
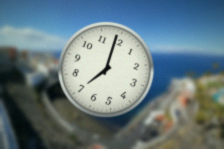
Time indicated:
6 h 59 min
